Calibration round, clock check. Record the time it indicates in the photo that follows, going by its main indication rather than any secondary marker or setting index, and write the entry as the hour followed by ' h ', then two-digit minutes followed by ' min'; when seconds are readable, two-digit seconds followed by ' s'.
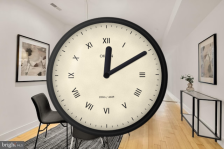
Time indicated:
12 h 10 min
